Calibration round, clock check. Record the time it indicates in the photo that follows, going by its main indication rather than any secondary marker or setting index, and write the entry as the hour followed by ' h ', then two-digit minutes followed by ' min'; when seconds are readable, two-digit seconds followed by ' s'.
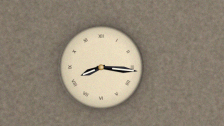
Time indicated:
8 h 16 min
